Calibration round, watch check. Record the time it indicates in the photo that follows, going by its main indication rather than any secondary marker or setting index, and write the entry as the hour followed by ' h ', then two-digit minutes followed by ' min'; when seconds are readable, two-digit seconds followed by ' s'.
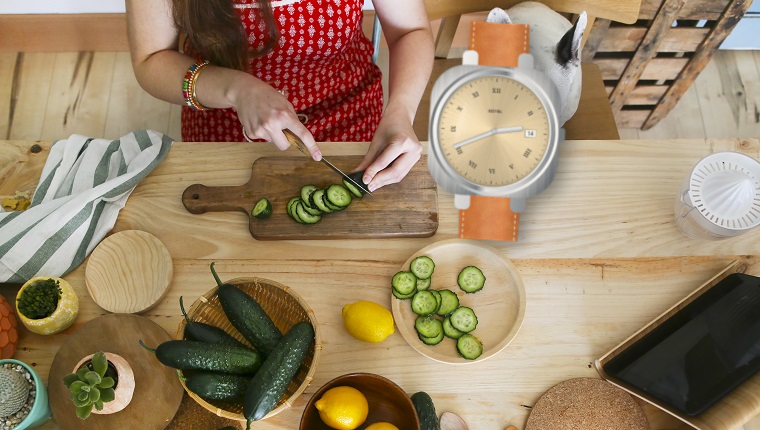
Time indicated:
2 h 41 min
